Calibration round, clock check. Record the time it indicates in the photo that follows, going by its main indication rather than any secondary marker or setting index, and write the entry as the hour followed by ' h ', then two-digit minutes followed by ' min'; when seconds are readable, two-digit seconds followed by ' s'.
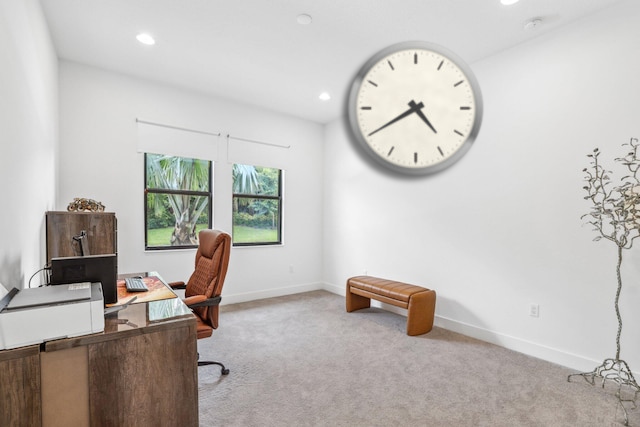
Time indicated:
4 h 40 min
